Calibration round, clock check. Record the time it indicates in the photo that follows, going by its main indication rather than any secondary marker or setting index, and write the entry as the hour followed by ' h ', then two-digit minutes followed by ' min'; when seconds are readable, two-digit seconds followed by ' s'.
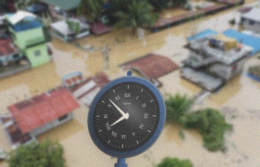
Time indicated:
7 h 52 min
